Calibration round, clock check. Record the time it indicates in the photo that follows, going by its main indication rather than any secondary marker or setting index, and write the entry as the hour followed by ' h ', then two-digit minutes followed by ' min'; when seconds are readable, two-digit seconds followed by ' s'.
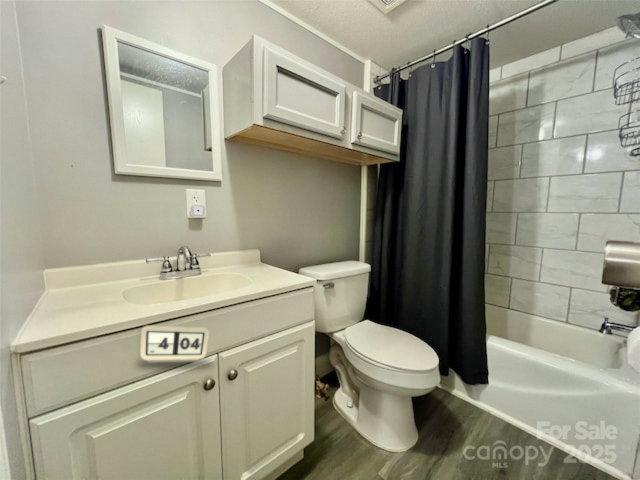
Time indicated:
4 h 04 min
